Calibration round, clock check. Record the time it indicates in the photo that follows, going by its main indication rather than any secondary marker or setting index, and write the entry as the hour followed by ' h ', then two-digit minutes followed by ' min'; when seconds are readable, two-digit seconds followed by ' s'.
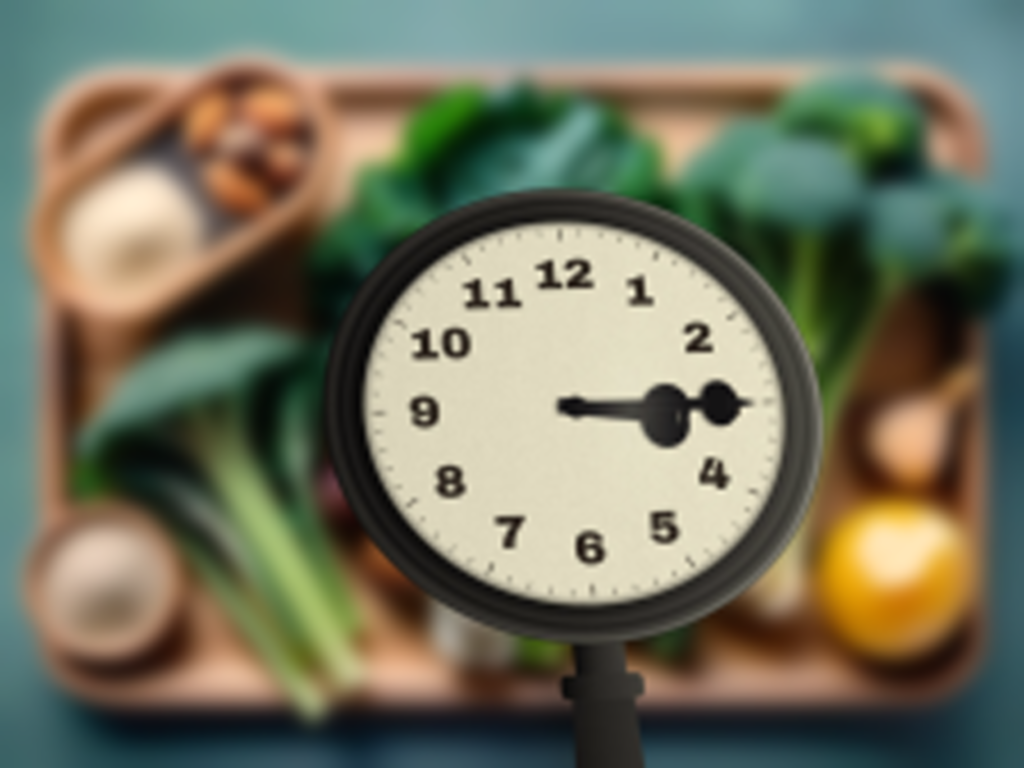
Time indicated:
3 h 15 min
